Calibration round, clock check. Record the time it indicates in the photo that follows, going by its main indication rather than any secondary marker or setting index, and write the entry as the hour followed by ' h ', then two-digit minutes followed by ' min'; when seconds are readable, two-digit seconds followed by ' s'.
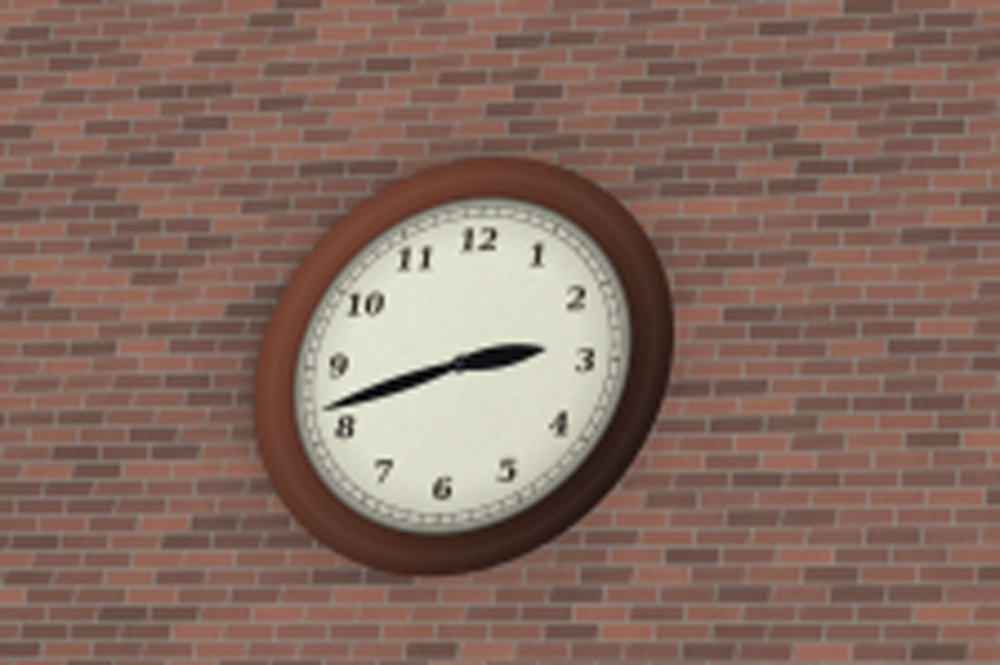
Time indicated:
2 h 42 min
